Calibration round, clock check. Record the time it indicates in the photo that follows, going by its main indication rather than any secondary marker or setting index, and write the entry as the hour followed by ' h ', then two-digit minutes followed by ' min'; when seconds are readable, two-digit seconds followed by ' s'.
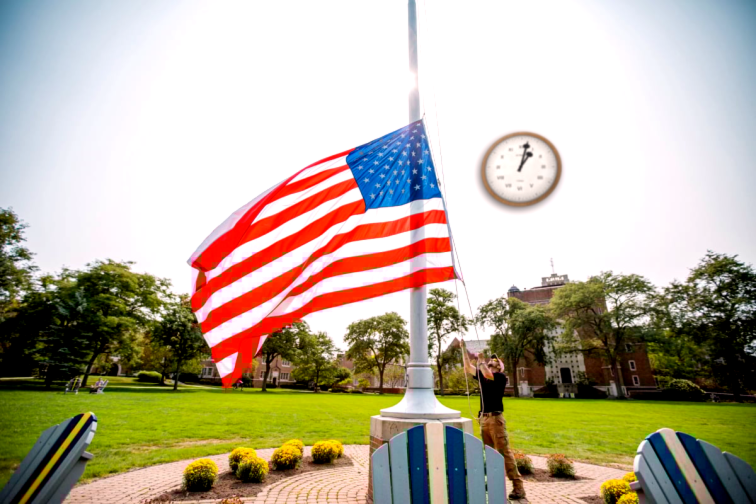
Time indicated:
1 h 02 min
